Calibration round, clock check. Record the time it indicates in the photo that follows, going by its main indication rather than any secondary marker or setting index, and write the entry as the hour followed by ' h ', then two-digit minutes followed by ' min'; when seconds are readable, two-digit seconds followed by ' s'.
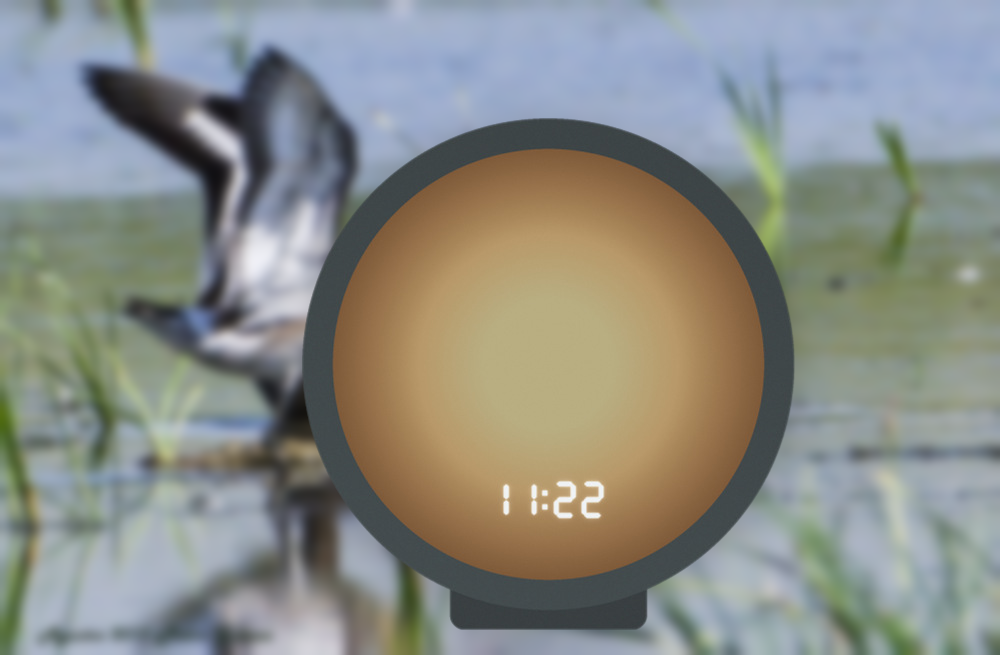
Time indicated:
11 h 22 min
